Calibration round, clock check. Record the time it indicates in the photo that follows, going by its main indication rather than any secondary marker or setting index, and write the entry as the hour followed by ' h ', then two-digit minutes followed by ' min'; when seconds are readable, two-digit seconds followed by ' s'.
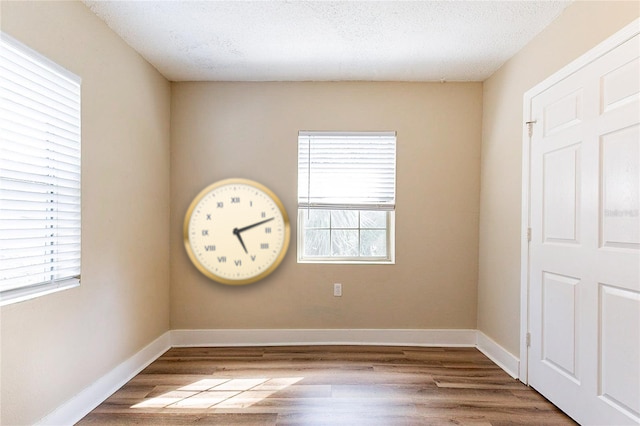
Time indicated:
5 h 12 min
